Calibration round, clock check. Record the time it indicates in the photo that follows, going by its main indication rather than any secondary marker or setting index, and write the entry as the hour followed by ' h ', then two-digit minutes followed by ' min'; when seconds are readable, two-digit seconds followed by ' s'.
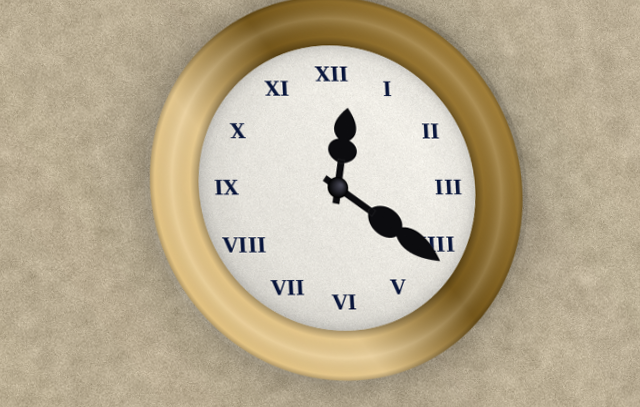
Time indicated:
12 h 21 min
